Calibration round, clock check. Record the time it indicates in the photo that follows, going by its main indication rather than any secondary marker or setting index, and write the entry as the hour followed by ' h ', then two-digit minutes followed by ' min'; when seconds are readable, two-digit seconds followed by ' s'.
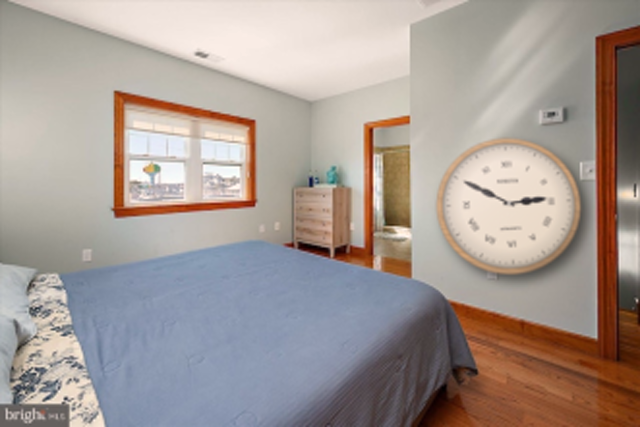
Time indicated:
2 h 50 min
